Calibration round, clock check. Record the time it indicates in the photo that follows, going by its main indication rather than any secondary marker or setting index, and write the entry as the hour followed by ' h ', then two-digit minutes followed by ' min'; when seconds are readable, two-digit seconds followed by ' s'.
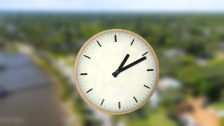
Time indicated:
1 h 11 min
